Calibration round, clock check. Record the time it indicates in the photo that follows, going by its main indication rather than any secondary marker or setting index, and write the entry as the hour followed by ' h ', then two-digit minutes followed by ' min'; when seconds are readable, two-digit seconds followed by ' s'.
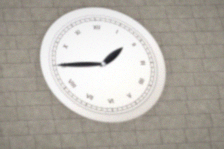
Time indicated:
1 h 45 min
